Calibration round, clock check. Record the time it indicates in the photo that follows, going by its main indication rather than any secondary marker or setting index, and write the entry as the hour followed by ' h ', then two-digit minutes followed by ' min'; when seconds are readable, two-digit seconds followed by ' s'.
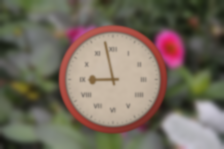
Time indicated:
8 h 58 min
